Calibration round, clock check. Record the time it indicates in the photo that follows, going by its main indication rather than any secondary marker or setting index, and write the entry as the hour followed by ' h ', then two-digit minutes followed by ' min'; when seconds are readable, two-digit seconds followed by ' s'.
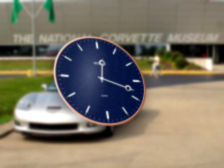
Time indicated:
12 h 18 min
